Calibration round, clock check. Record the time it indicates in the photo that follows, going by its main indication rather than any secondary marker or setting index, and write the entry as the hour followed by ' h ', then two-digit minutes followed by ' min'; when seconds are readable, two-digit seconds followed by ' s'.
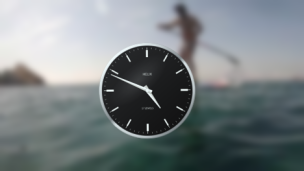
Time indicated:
4 h 49 min
